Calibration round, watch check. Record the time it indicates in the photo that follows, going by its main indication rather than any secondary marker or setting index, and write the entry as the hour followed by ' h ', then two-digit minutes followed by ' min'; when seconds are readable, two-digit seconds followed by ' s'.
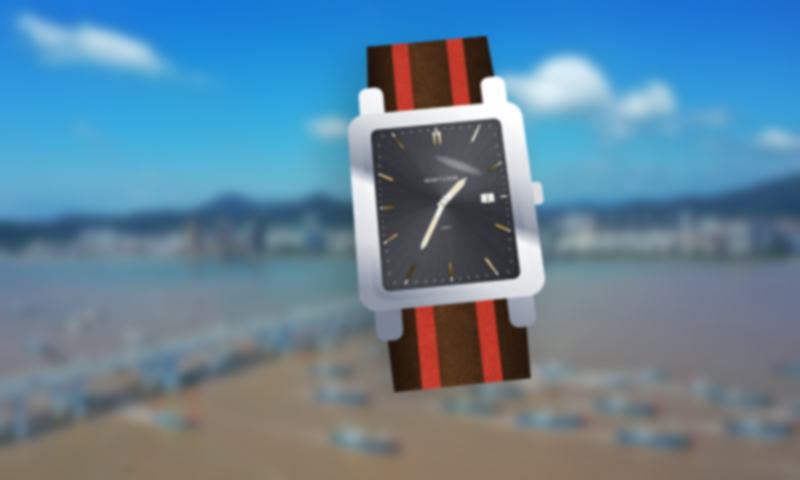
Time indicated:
1 h 35 min
